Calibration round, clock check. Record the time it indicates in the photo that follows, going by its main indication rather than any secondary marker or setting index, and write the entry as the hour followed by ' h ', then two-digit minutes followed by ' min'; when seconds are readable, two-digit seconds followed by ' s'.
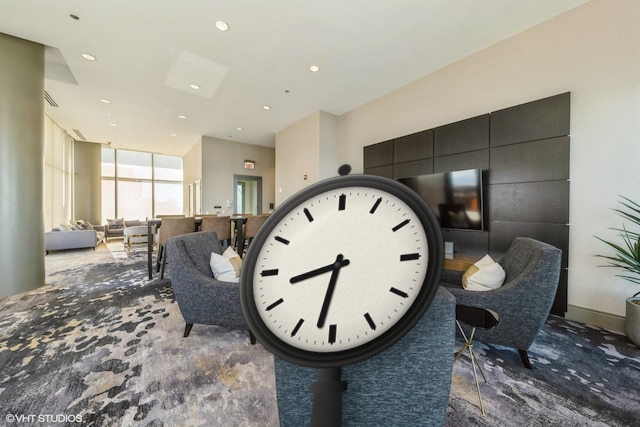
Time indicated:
8 h 32 min
